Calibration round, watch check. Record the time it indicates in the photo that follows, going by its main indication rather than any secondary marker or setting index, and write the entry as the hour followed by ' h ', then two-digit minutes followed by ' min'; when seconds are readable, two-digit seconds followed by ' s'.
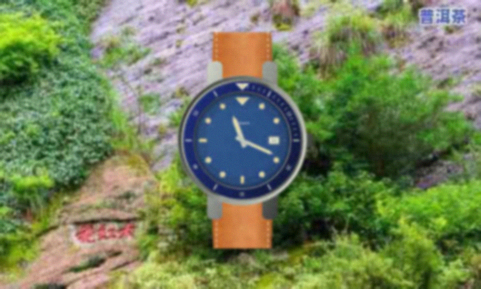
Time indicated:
11 h 19 min
